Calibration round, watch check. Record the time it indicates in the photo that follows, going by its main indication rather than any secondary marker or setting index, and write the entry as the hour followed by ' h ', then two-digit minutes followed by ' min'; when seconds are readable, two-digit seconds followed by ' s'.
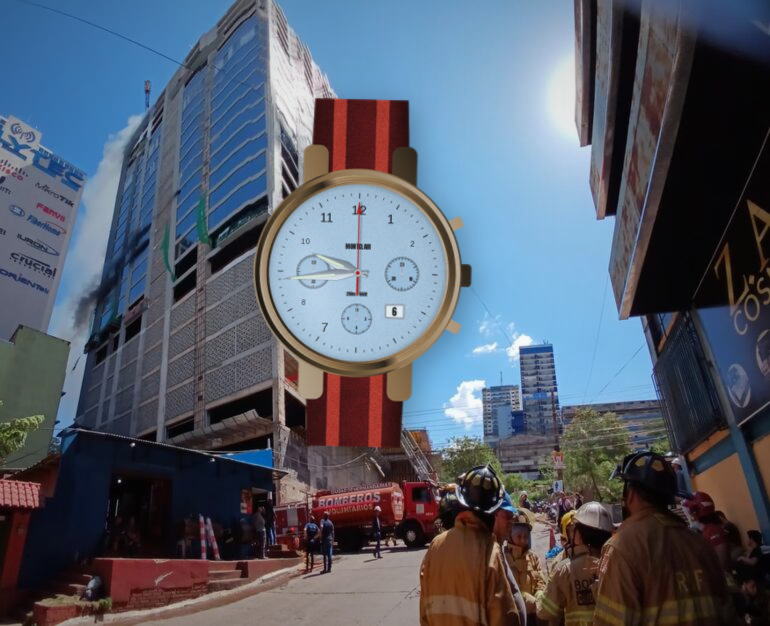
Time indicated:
9 h 44 min
